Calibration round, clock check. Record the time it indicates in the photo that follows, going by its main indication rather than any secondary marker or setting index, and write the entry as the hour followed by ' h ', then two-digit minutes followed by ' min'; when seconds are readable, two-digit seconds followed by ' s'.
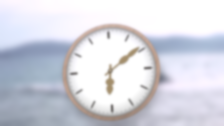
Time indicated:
6 h 09 min
